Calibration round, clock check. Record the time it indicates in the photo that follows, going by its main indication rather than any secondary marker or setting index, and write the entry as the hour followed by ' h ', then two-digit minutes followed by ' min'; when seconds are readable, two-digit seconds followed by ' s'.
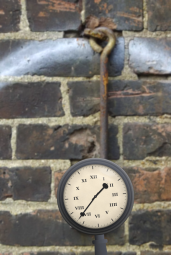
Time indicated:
1 h 37 min
